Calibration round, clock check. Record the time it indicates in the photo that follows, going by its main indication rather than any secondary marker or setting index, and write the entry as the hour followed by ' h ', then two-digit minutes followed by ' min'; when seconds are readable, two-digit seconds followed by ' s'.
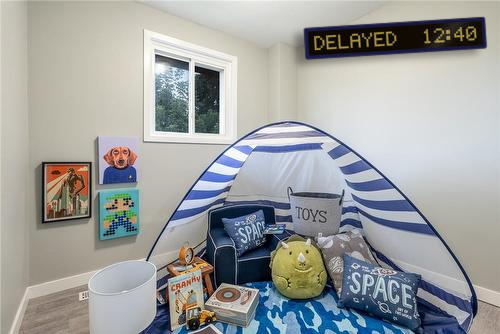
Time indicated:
12 h 40 min
